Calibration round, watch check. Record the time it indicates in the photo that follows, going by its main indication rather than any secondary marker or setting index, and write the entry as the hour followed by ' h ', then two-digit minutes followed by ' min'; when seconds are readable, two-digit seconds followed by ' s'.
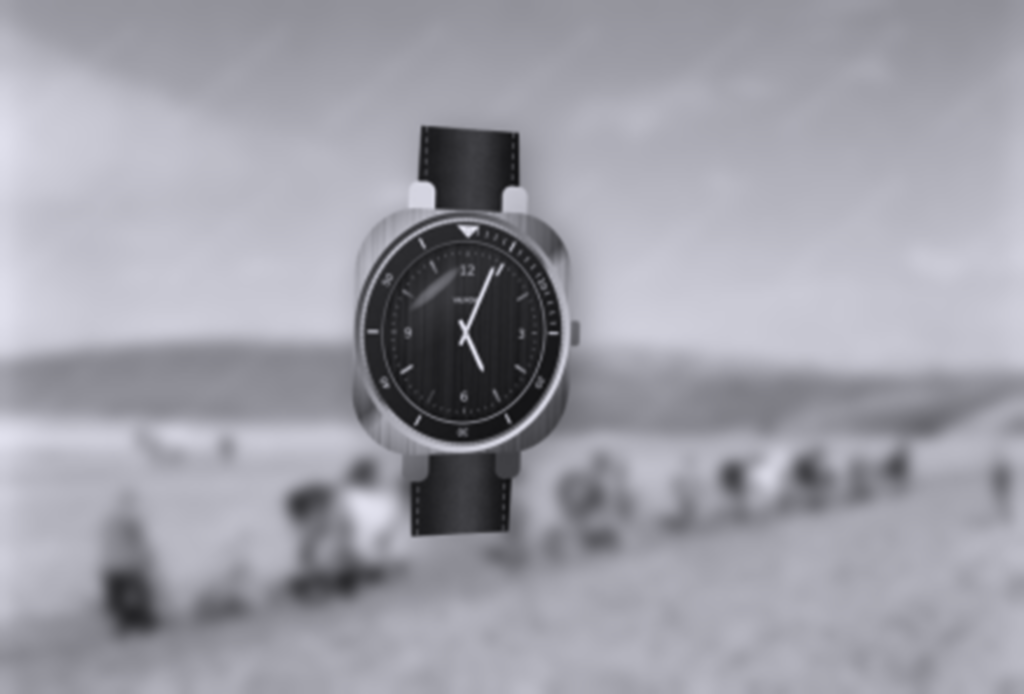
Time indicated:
5 h 04 min
